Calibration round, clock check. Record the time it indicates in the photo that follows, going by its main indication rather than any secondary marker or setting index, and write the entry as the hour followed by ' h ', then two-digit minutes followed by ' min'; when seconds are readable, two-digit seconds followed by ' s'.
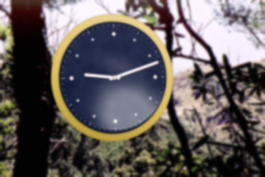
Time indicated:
9 h 12 min
